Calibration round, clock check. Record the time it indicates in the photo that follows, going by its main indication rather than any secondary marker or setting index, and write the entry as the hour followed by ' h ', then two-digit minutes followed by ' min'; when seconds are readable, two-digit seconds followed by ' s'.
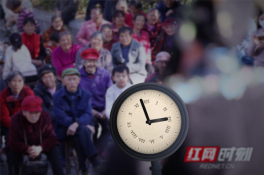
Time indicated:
2 h 58 min
